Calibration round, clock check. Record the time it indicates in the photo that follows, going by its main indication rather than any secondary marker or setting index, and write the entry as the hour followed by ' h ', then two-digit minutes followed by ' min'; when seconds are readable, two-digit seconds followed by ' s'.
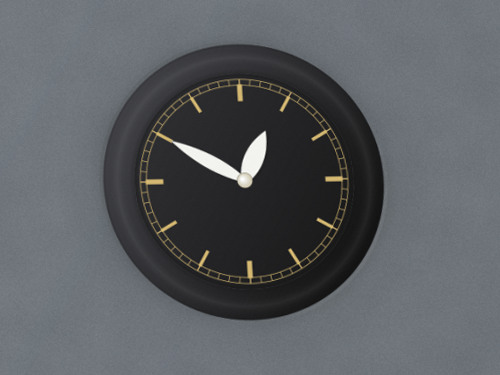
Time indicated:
12 h 50 min
